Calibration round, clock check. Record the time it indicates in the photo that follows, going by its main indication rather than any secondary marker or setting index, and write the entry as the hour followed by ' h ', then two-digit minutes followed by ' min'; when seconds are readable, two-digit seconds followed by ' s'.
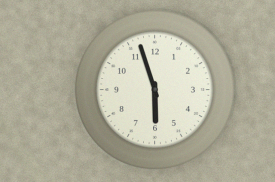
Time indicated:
5 h 57 min
